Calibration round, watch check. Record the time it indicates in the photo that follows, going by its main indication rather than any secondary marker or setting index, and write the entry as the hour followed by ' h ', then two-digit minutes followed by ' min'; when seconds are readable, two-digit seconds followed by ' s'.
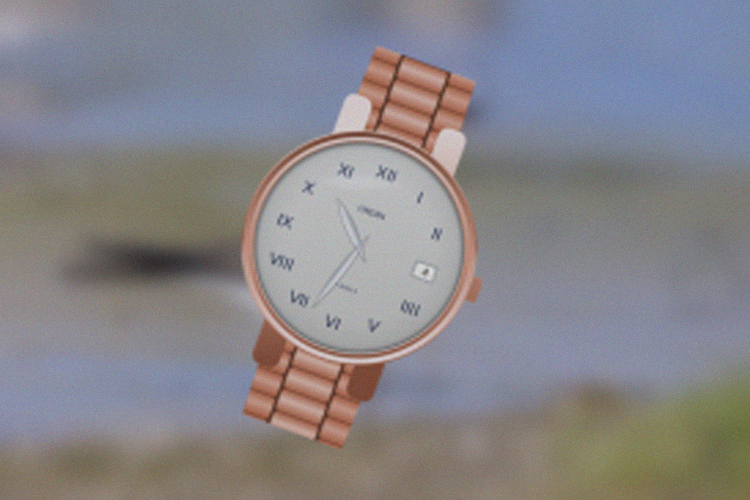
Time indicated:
10 h 33 min
